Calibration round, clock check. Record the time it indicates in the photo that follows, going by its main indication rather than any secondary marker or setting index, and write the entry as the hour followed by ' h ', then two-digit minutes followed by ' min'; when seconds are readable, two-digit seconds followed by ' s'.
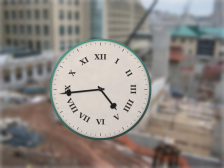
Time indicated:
4 h 44 min
